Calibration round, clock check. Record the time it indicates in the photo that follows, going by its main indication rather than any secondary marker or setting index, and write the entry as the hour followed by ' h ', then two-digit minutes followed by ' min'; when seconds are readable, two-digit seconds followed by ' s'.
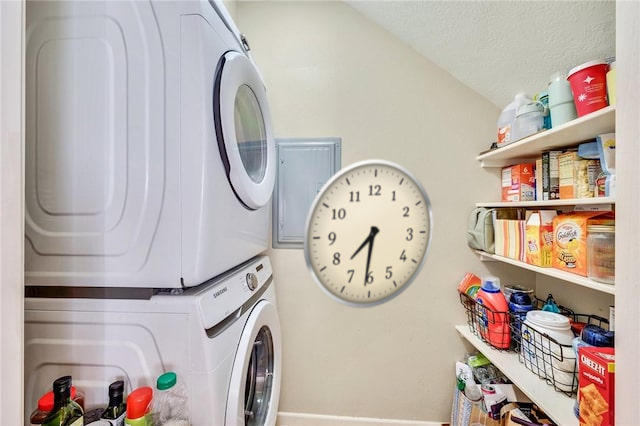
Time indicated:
7 h 31 min
